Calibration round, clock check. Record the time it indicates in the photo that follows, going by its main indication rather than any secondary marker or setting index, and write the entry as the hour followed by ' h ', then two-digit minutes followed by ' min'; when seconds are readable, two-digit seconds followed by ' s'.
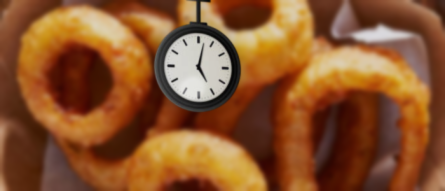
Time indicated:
5 h 02 min
